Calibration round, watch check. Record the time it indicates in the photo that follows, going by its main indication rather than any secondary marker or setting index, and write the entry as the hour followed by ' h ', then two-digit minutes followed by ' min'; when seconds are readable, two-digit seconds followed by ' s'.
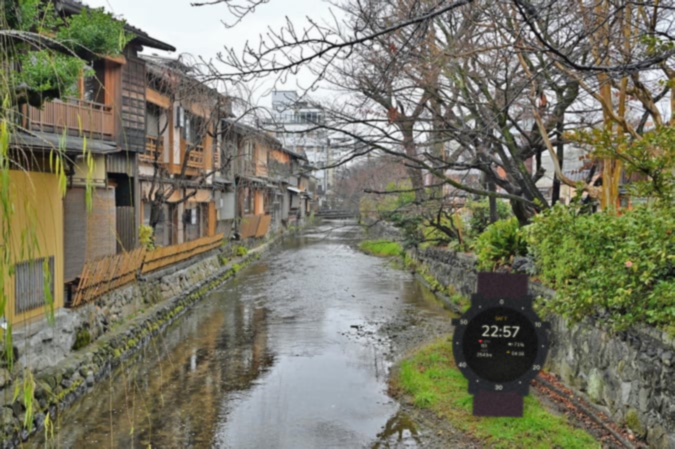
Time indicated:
22 h 57 min
